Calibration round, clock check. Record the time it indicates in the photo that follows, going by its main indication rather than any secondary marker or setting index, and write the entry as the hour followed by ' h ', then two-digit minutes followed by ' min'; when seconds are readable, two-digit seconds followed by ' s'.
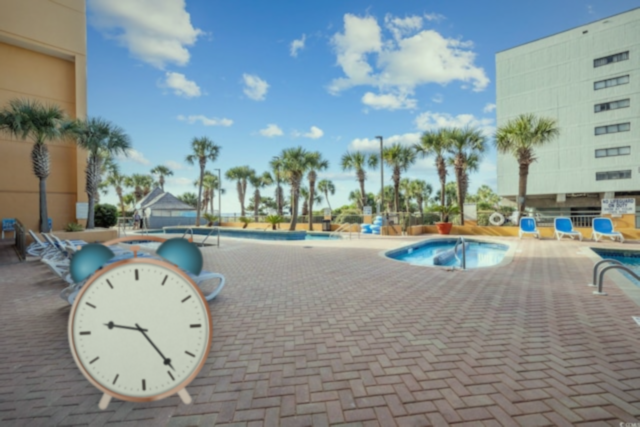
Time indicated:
9 h 24 min
